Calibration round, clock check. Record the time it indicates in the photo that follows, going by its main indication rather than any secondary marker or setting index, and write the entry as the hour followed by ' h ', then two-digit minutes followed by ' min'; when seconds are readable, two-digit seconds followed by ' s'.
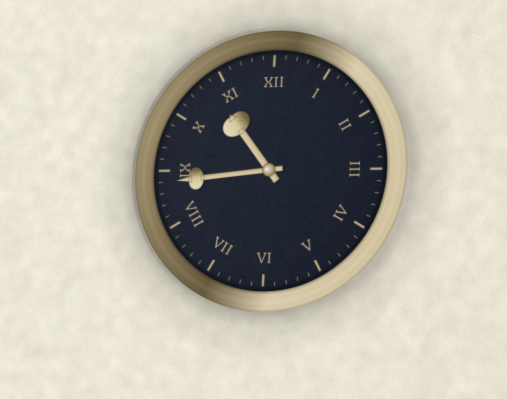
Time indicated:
10 h 44 min
